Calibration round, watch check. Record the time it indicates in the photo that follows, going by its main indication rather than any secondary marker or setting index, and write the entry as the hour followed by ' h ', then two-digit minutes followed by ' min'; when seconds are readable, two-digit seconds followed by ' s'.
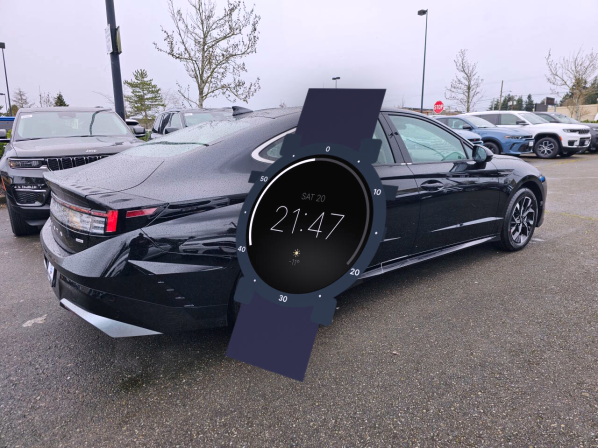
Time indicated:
21 h 47 min
